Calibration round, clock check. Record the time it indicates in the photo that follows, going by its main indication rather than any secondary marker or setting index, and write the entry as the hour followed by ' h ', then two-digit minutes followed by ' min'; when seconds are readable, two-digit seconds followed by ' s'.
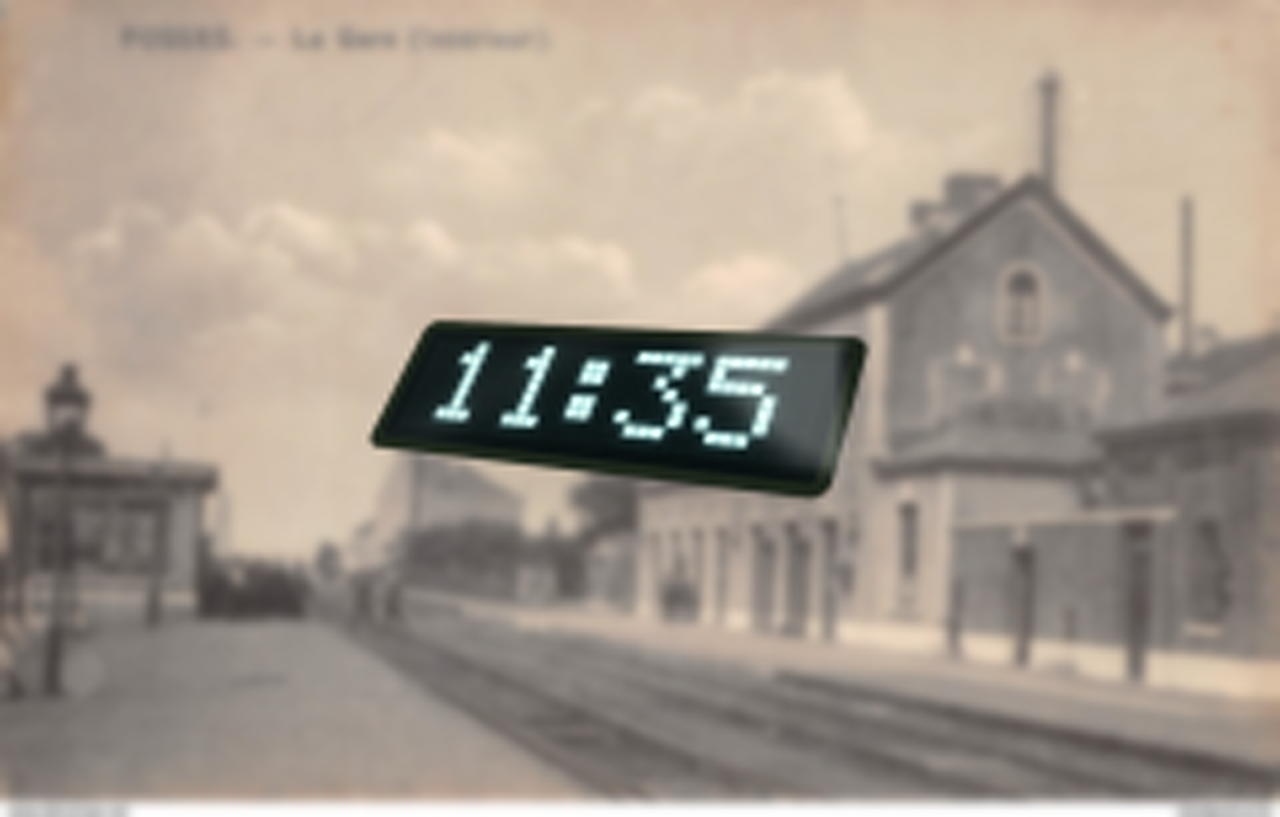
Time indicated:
11 h 35 min
